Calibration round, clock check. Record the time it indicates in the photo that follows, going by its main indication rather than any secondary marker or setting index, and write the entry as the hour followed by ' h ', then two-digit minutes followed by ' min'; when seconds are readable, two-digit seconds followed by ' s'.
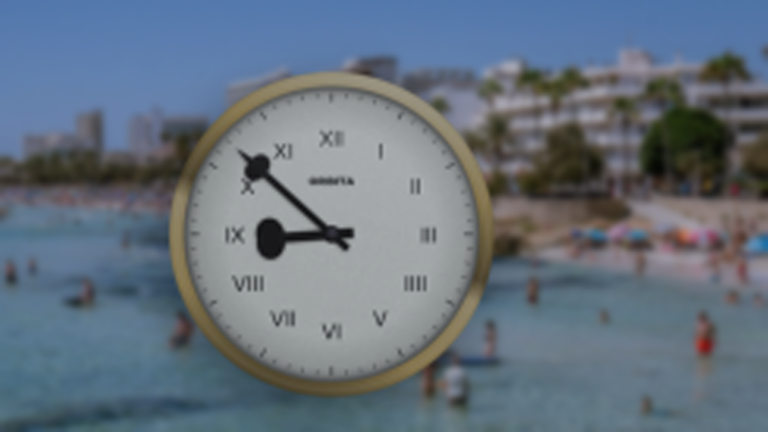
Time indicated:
8 h 52 min
